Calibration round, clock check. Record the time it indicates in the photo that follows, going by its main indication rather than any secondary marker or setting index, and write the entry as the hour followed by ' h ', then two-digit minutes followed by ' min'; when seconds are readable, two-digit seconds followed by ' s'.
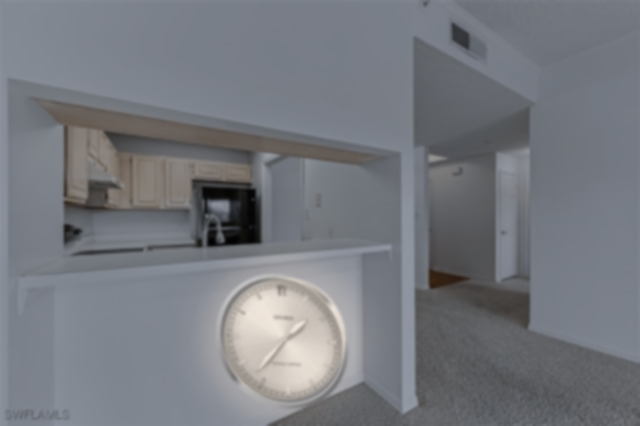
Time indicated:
1 h 37 min
